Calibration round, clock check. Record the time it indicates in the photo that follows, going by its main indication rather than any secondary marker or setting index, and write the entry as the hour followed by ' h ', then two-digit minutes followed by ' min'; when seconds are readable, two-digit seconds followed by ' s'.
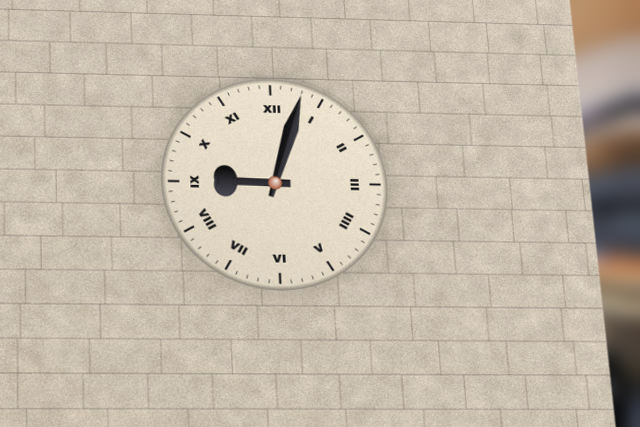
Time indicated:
9 h 03 min
